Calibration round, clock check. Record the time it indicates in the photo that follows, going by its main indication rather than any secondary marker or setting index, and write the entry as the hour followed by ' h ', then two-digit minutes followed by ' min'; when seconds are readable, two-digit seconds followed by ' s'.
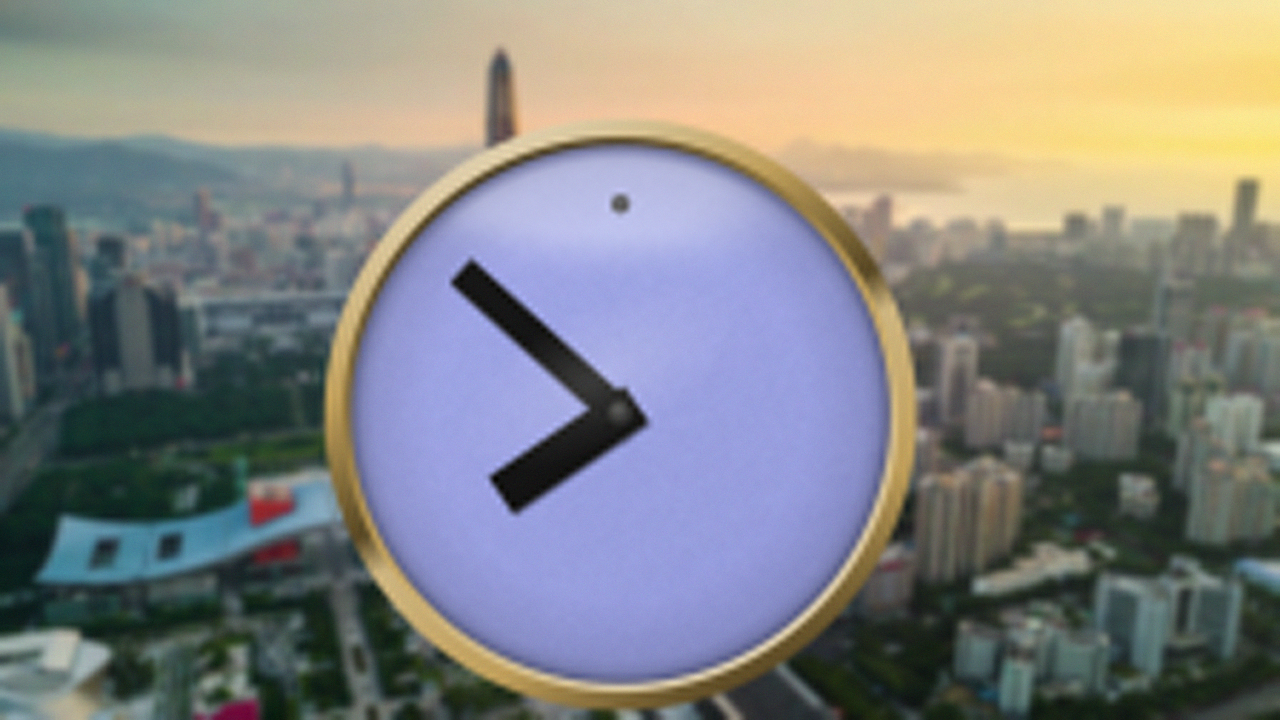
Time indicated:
7 h 52 min
